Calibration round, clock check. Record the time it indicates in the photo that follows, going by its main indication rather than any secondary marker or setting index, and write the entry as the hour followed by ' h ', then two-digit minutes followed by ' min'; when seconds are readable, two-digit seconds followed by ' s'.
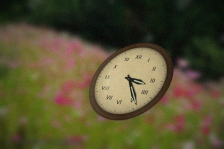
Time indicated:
3 h 24 min
